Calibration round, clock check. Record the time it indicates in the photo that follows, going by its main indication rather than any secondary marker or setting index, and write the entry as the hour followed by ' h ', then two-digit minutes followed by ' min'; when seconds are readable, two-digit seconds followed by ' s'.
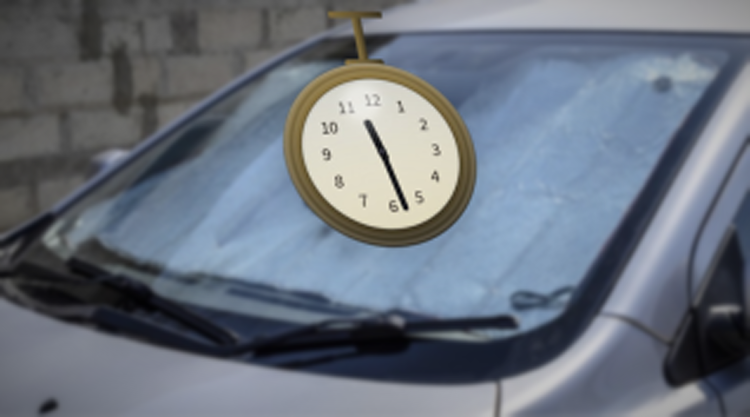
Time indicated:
11 h 28 min
